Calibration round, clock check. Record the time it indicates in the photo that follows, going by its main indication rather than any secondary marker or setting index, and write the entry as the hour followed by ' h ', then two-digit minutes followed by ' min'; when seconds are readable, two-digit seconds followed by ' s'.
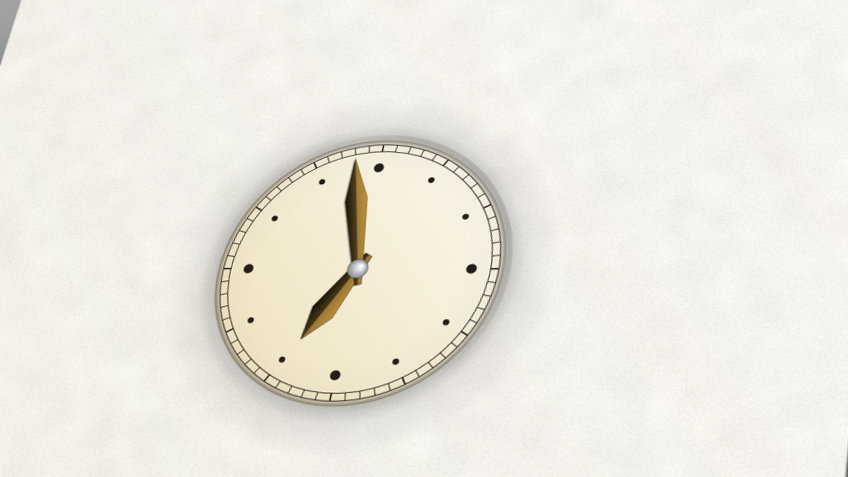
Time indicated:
6 h 58 min
